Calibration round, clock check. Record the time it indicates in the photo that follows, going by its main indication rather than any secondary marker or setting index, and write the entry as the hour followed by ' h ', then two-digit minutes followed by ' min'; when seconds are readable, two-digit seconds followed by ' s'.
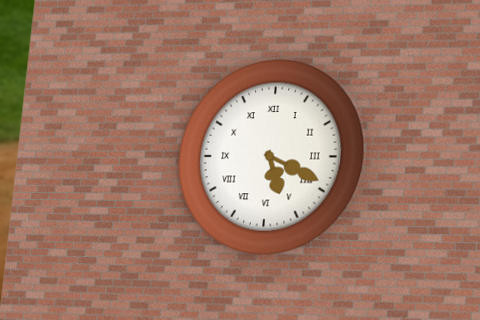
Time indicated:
5 h 19 min
